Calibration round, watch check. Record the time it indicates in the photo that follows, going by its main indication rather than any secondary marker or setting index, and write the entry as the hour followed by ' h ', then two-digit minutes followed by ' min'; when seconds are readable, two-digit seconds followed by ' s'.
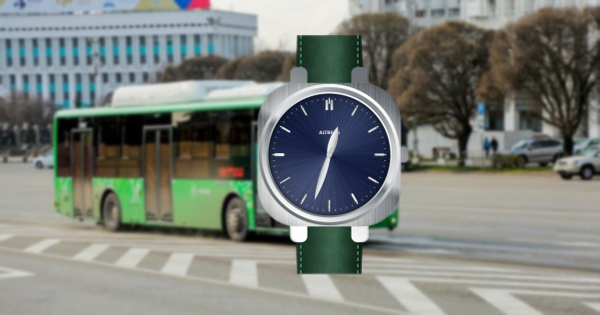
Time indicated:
12 h 33 min
